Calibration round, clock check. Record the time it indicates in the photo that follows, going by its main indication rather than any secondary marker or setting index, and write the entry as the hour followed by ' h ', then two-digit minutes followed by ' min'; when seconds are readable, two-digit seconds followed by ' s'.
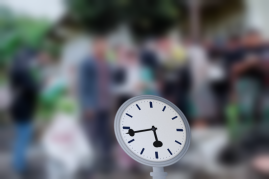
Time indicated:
5 h 43 min
